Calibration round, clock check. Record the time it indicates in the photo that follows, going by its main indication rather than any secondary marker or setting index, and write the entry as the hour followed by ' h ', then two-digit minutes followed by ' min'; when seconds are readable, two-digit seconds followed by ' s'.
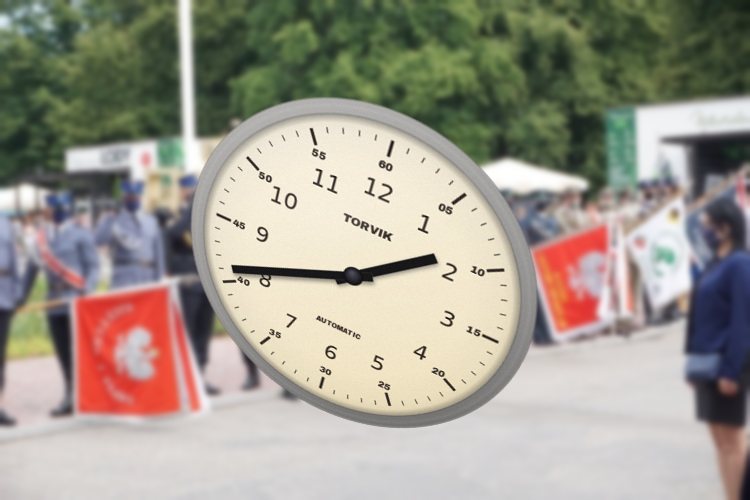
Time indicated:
1 h 41 min
